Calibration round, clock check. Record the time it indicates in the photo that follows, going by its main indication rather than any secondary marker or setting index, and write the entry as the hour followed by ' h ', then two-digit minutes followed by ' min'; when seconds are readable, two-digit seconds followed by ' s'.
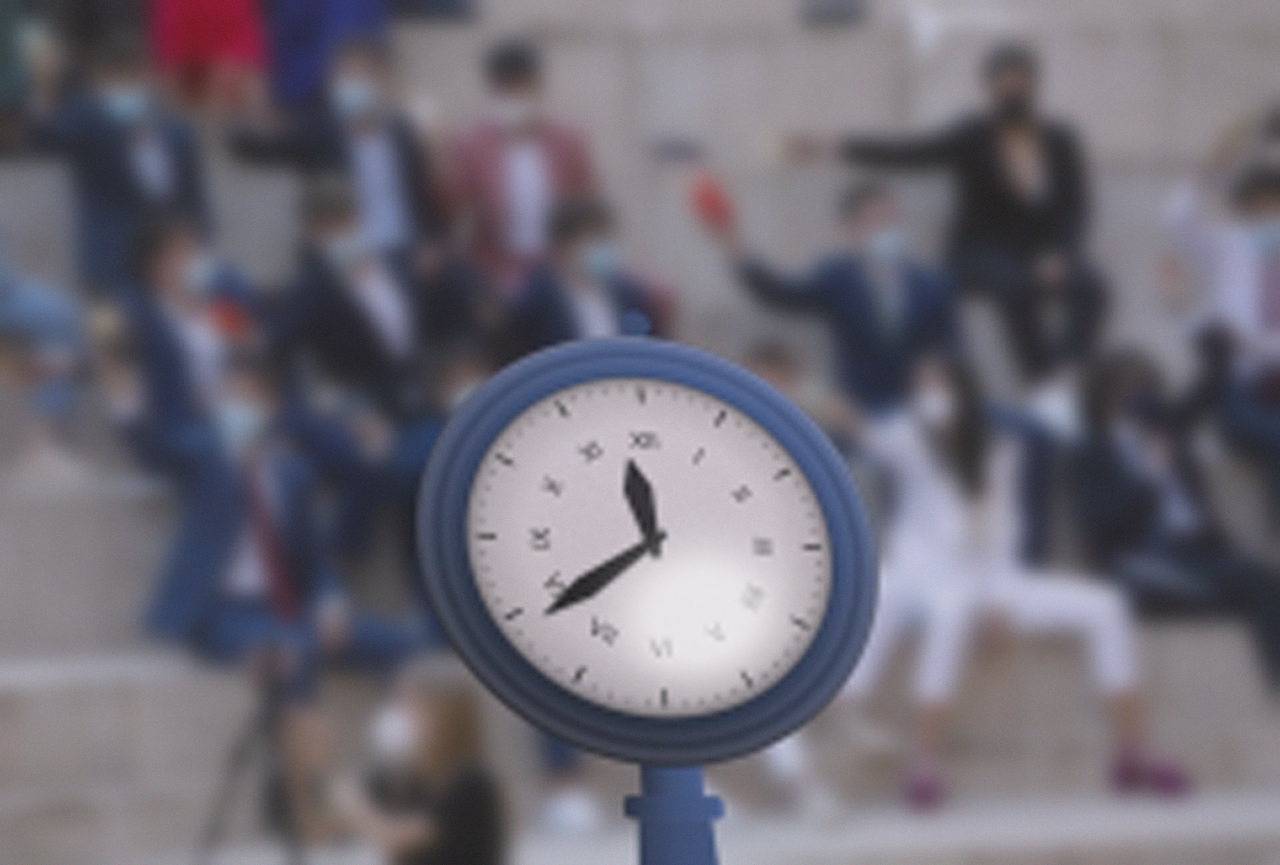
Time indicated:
11 h 39 min
